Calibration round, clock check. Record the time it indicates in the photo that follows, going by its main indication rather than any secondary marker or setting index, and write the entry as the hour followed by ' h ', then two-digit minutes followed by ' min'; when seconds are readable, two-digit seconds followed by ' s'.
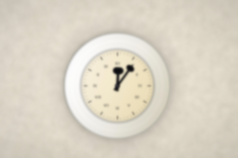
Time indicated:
12 h 06 min
